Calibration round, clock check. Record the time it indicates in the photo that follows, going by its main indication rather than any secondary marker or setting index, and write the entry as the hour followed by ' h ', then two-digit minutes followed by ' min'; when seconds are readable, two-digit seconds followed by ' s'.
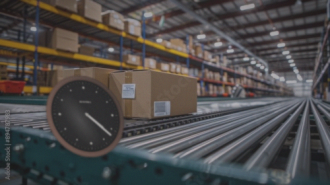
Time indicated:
4 h 22 min
